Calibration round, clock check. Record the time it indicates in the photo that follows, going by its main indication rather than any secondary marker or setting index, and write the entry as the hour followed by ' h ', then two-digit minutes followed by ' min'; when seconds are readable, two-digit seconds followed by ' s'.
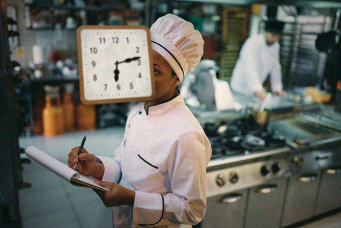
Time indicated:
6 h 13 min
